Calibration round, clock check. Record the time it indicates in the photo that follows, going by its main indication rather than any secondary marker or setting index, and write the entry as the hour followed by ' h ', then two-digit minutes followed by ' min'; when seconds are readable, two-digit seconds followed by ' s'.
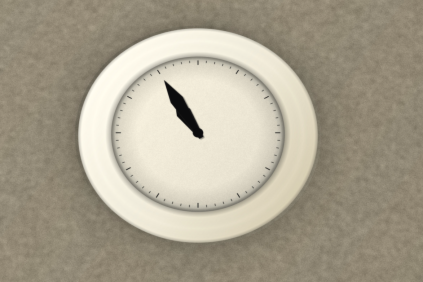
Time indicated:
10 h 55 min
